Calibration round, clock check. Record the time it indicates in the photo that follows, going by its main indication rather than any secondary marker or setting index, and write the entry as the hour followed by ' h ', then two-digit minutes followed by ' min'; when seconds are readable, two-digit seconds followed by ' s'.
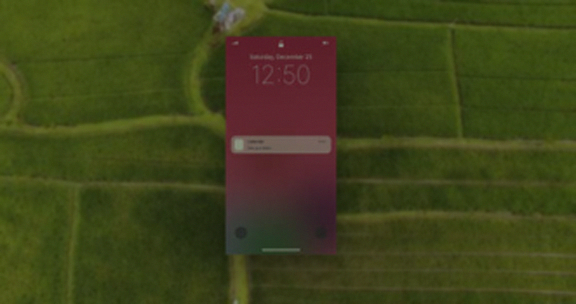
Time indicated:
12 h 50 min
